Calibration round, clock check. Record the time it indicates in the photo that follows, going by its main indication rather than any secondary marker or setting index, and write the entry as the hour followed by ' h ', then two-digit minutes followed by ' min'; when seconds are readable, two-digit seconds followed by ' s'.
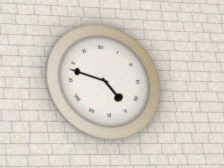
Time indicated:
4 h 48 min
